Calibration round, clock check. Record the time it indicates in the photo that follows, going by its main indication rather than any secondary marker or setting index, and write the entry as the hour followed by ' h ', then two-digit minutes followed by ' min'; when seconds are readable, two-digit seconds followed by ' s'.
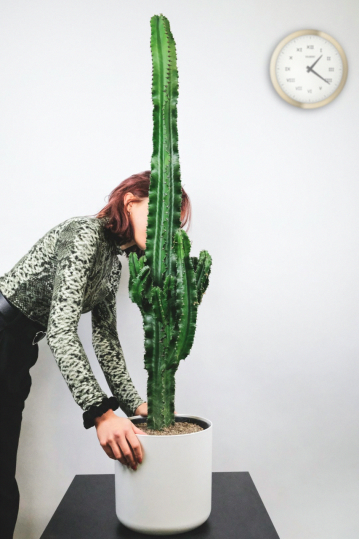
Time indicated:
1 h 21 min
